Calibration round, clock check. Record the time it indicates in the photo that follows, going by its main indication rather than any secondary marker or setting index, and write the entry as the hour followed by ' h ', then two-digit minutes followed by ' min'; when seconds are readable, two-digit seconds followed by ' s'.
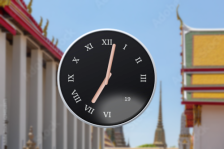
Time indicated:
7 h 02 min
